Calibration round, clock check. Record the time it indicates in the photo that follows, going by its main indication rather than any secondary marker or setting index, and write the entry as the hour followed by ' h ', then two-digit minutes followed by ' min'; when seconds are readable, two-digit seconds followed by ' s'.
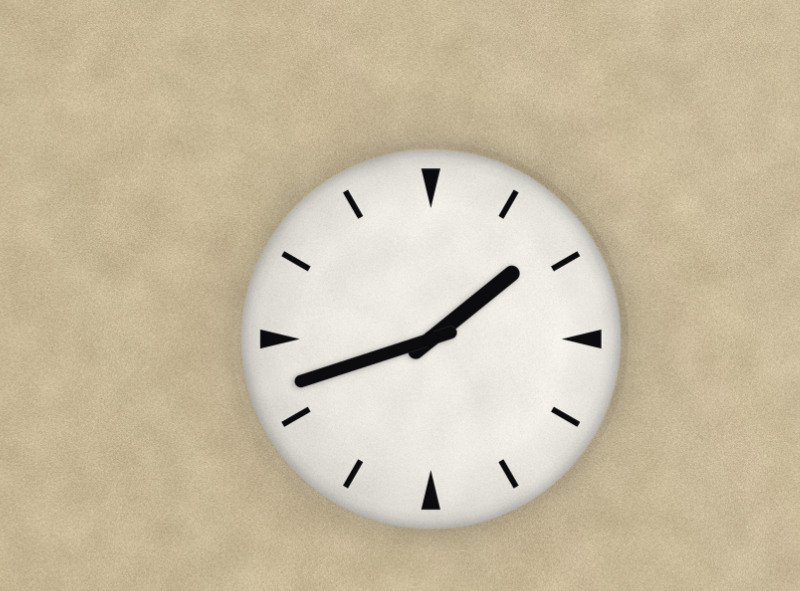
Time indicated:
1 h 42 min
